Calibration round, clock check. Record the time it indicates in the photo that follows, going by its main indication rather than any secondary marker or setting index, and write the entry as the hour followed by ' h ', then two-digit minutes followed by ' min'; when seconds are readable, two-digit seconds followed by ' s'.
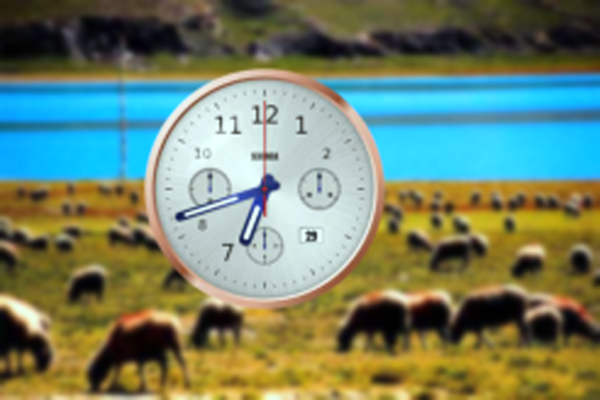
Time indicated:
6 h 42 min
